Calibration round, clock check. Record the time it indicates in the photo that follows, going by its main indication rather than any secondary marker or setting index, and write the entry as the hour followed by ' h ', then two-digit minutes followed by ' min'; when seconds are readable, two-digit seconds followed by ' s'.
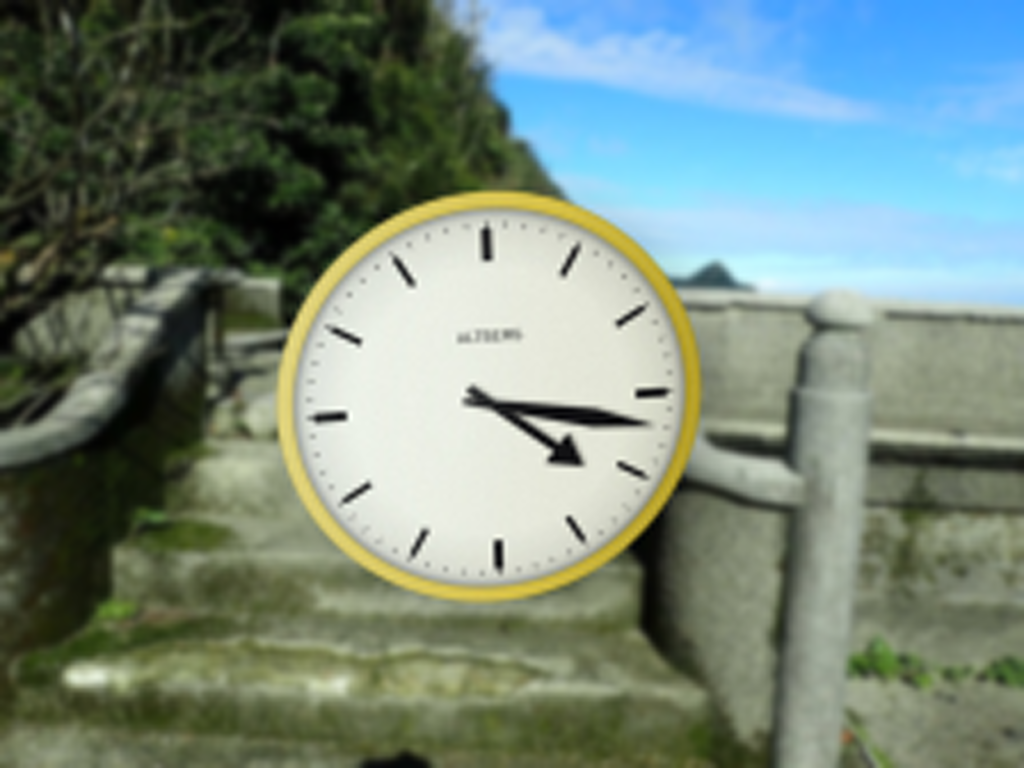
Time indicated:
4 h 17 min
